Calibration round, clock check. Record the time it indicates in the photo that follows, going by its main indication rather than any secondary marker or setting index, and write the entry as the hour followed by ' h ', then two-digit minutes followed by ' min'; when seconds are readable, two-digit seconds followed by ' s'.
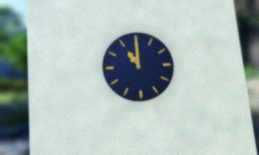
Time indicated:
11 h 00 min
